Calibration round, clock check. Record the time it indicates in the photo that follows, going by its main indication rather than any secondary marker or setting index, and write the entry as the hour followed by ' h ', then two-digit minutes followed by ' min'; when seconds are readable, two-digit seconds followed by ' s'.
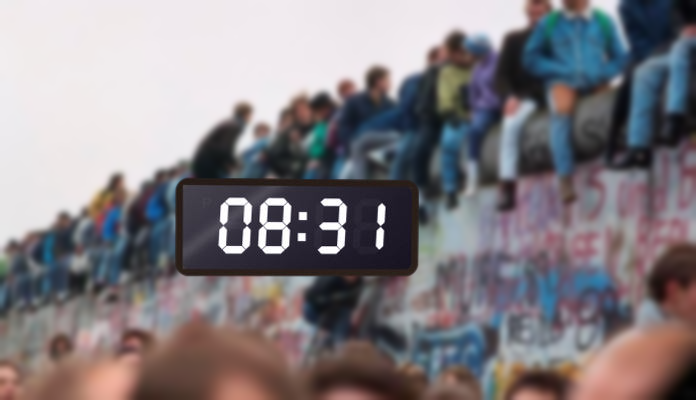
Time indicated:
8 h 31 min
